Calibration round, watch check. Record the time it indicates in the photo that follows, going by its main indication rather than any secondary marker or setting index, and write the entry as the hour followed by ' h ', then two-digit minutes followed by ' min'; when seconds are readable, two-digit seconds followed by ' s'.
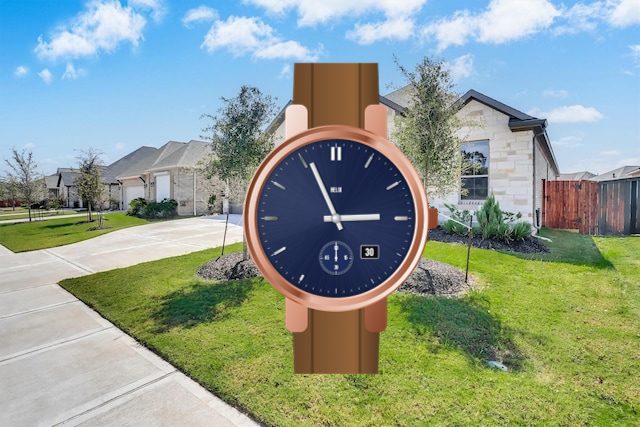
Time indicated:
2 h 56 min
